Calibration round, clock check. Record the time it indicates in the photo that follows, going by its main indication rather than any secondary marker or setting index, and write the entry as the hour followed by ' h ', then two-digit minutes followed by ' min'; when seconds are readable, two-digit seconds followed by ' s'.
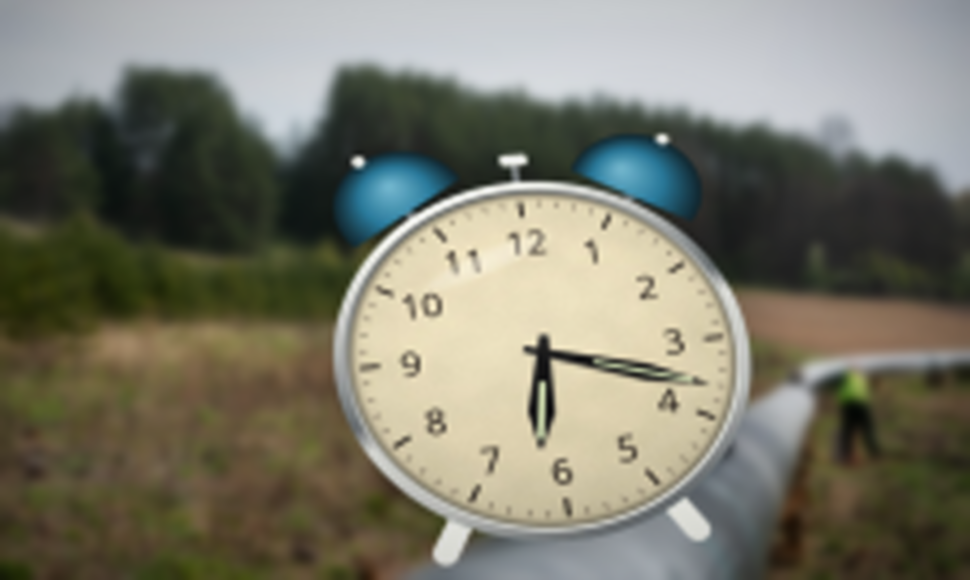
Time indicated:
6 h 18 min
